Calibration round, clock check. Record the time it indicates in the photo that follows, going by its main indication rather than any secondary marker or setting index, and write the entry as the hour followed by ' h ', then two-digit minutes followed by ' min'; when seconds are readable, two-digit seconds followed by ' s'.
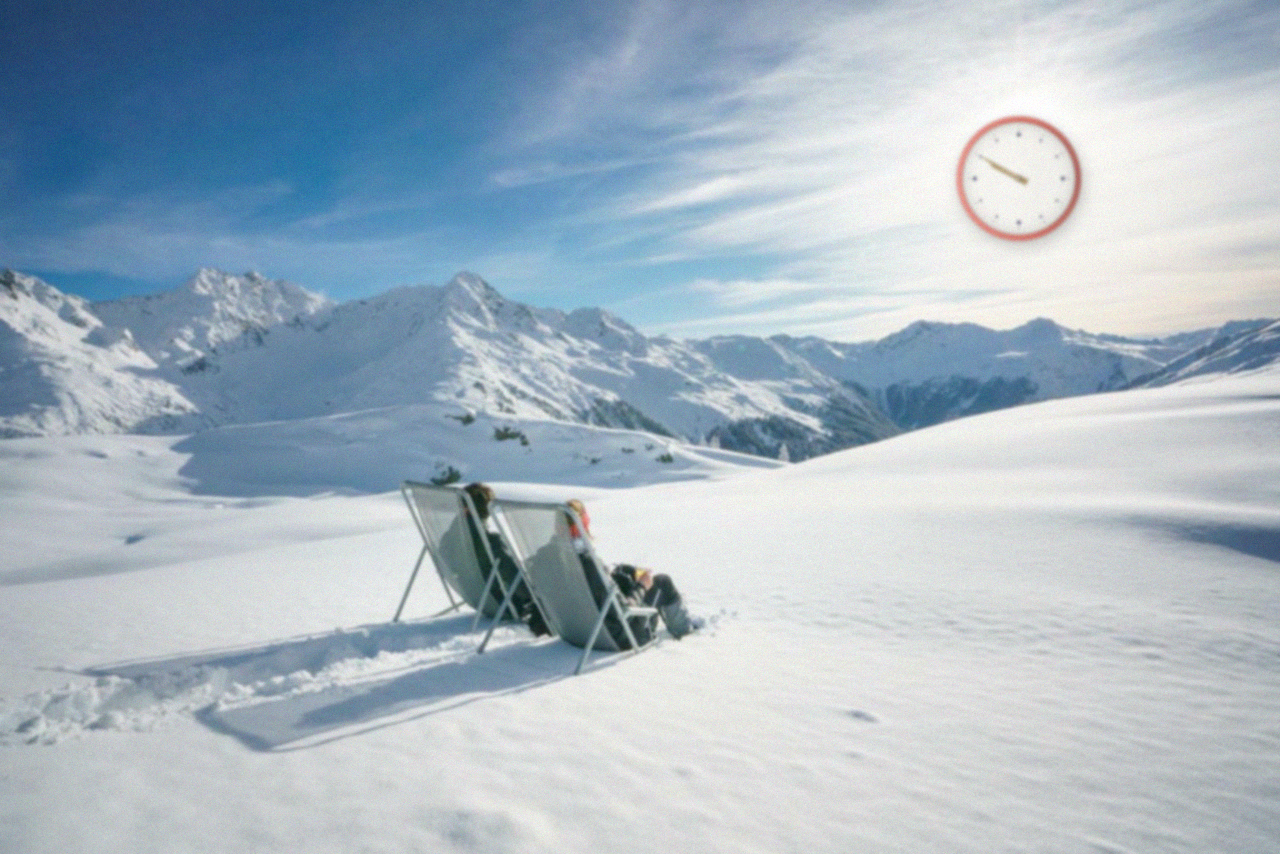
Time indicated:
9 h 50 min
